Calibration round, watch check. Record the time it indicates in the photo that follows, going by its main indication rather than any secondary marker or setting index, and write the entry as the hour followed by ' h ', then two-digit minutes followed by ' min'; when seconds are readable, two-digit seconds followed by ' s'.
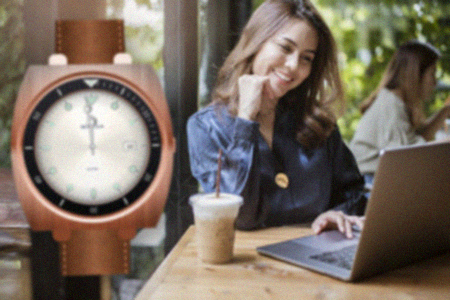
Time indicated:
11 h 59 min
